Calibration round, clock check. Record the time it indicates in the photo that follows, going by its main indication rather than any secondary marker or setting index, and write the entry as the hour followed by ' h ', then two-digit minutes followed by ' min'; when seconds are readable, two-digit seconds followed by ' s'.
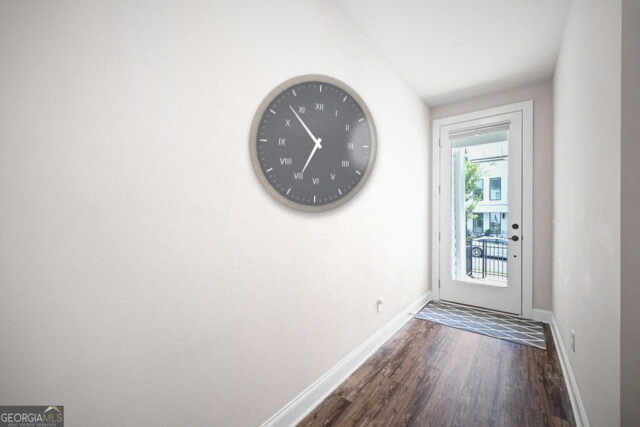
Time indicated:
6 h 53 min
